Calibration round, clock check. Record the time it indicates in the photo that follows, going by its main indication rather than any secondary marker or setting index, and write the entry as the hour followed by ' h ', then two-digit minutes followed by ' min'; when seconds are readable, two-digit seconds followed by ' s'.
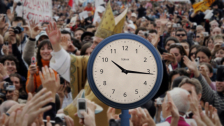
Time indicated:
10 h 16 min
